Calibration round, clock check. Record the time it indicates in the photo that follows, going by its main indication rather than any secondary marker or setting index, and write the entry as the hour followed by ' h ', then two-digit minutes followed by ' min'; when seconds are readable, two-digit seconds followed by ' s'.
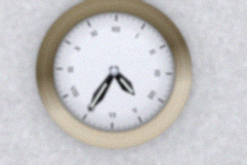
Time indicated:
4 h 35 min
